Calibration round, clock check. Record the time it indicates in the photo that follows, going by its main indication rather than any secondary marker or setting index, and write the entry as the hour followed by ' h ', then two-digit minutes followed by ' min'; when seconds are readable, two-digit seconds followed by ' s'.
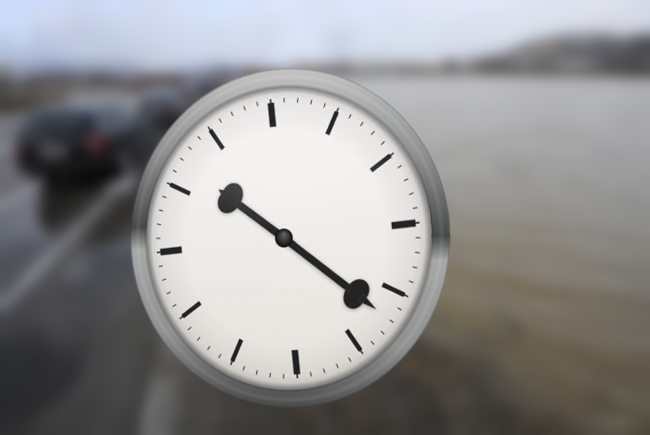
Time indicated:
10 h 22 min
